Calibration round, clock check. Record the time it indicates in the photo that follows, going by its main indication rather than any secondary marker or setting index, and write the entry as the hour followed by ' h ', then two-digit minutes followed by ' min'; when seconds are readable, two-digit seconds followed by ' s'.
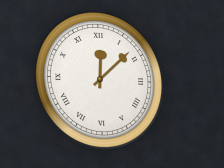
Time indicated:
12 h 08 min
